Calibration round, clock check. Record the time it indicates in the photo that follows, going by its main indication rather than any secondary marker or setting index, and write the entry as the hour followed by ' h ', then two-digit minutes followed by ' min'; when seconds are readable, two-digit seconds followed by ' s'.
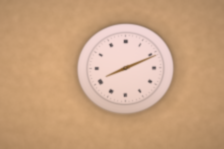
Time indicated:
8 h 11 min
